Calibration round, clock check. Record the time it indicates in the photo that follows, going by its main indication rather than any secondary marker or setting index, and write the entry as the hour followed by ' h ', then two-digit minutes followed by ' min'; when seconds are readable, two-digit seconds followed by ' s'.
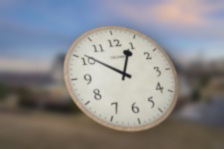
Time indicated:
12 h 51 min
